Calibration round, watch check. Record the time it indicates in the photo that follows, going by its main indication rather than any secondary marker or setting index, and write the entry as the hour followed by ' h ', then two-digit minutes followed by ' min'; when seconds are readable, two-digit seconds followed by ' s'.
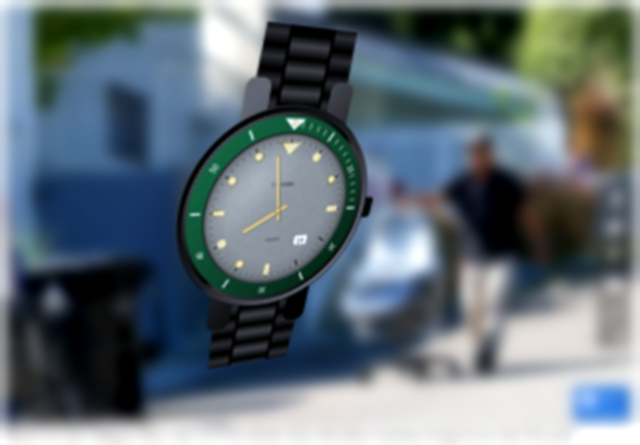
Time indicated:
7 h 58 min
